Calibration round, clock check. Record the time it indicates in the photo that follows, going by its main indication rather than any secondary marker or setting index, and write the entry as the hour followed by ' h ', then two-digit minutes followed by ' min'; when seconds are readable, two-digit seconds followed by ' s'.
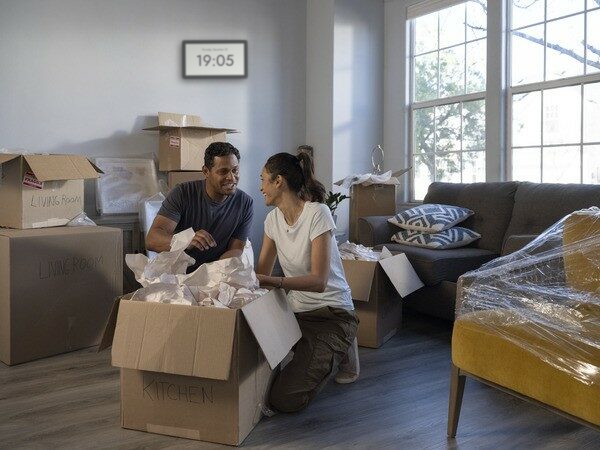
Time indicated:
19 h 05 min
